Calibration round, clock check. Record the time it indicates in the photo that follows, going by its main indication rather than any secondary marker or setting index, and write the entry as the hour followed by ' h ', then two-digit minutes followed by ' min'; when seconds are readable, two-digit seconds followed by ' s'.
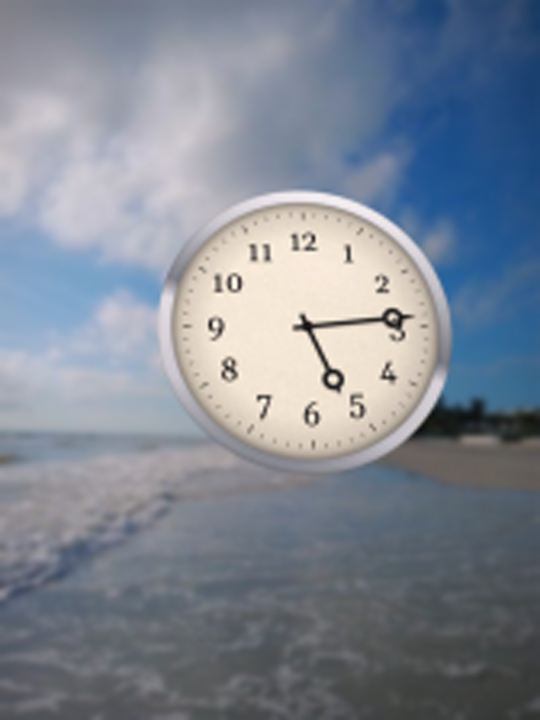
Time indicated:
5 h 14 min
